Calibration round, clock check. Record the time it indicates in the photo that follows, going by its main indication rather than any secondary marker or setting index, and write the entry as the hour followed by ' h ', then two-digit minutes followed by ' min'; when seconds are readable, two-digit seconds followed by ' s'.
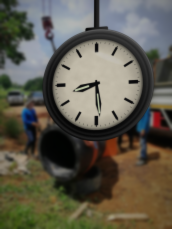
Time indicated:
8 h 29 min
